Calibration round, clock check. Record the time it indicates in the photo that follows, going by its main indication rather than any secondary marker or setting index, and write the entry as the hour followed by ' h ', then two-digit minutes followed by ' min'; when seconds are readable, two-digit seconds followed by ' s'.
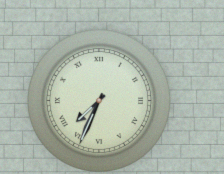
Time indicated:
7 h 34 min
